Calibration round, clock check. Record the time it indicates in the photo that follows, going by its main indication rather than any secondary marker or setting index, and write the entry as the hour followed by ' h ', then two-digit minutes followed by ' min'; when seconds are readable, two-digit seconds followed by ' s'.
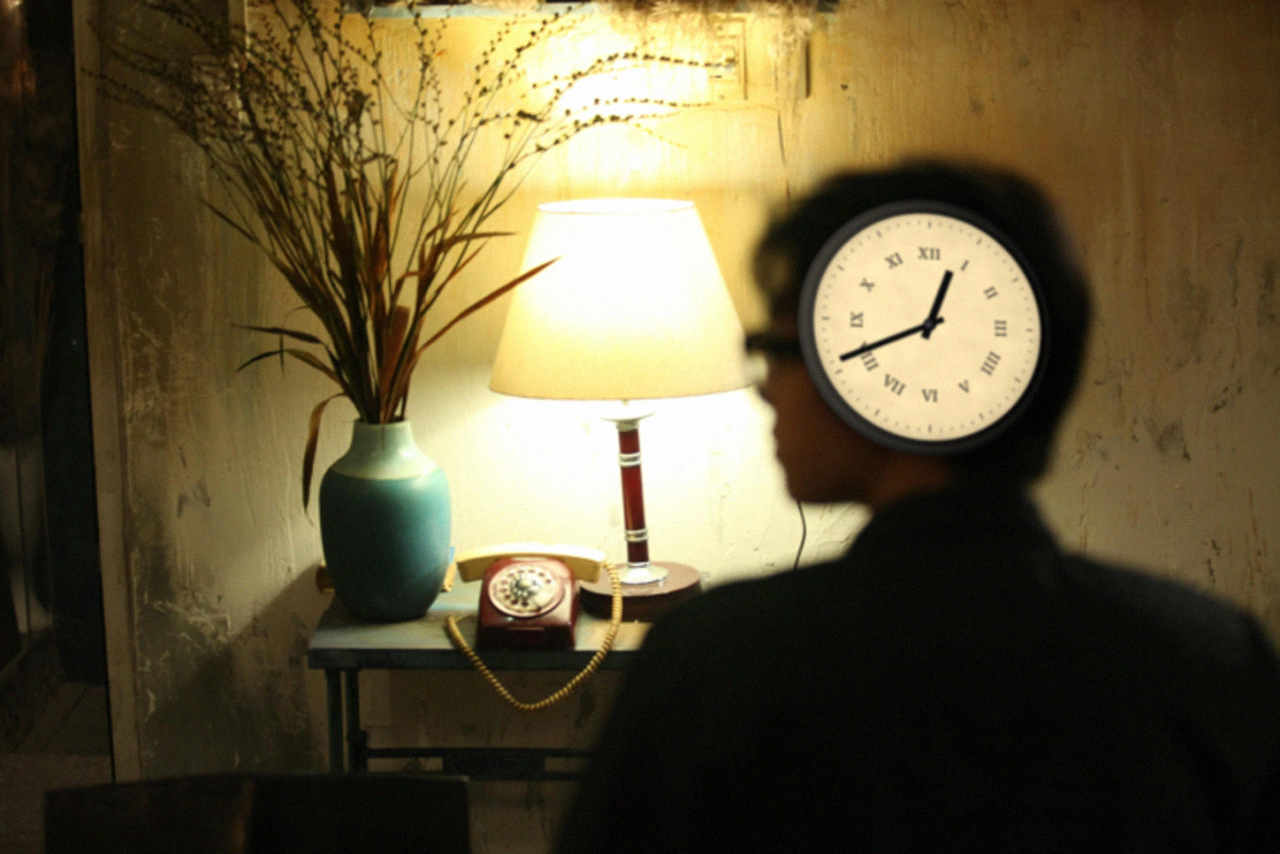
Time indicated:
12 h 41 min
